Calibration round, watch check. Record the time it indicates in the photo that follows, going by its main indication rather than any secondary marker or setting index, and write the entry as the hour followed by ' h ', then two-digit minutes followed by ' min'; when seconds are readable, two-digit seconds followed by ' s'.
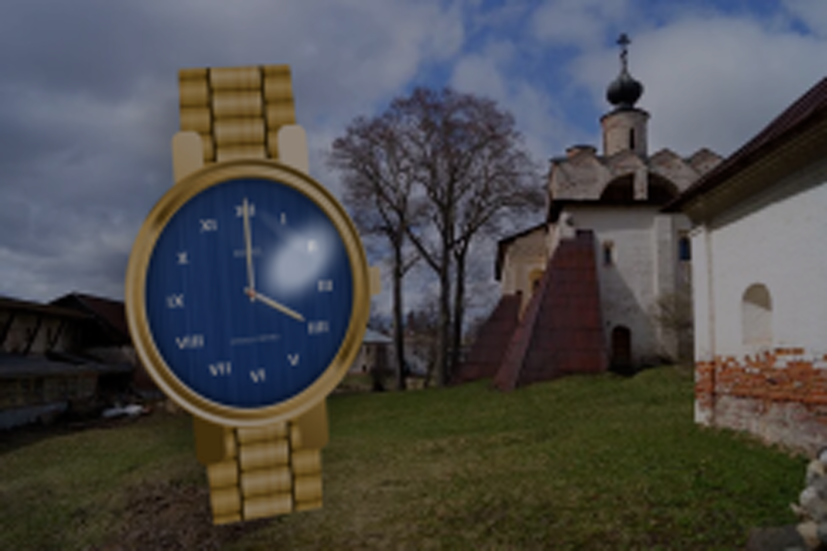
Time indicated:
4 h 00 min
